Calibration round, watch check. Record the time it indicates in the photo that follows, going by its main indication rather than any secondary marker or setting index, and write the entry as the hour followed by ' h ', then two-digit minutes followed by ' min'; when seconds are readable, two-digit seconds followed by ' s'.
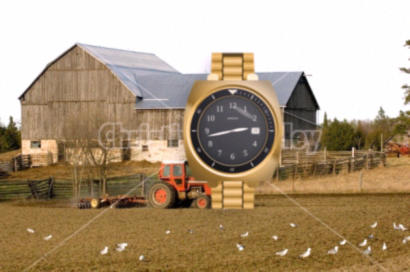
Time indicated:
2 h 43 min
